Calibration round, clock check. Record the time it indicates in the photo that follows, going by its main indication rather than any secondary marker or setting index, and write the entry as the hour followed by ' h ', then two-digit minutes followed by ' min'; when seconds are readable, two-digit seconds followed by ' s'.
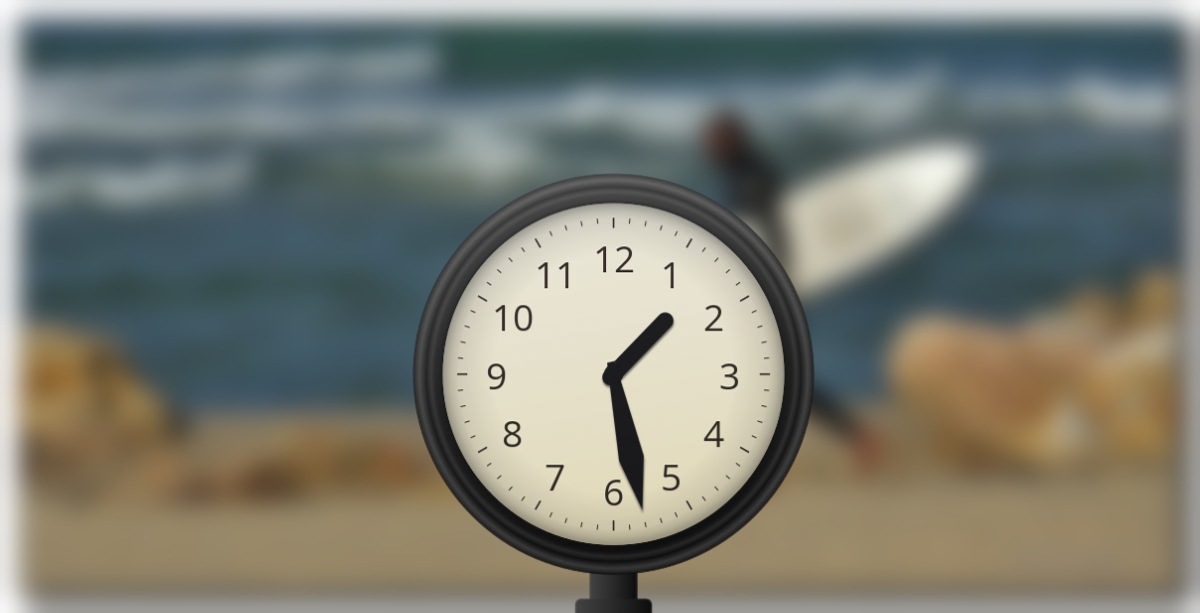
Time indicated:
1 h 28 min
